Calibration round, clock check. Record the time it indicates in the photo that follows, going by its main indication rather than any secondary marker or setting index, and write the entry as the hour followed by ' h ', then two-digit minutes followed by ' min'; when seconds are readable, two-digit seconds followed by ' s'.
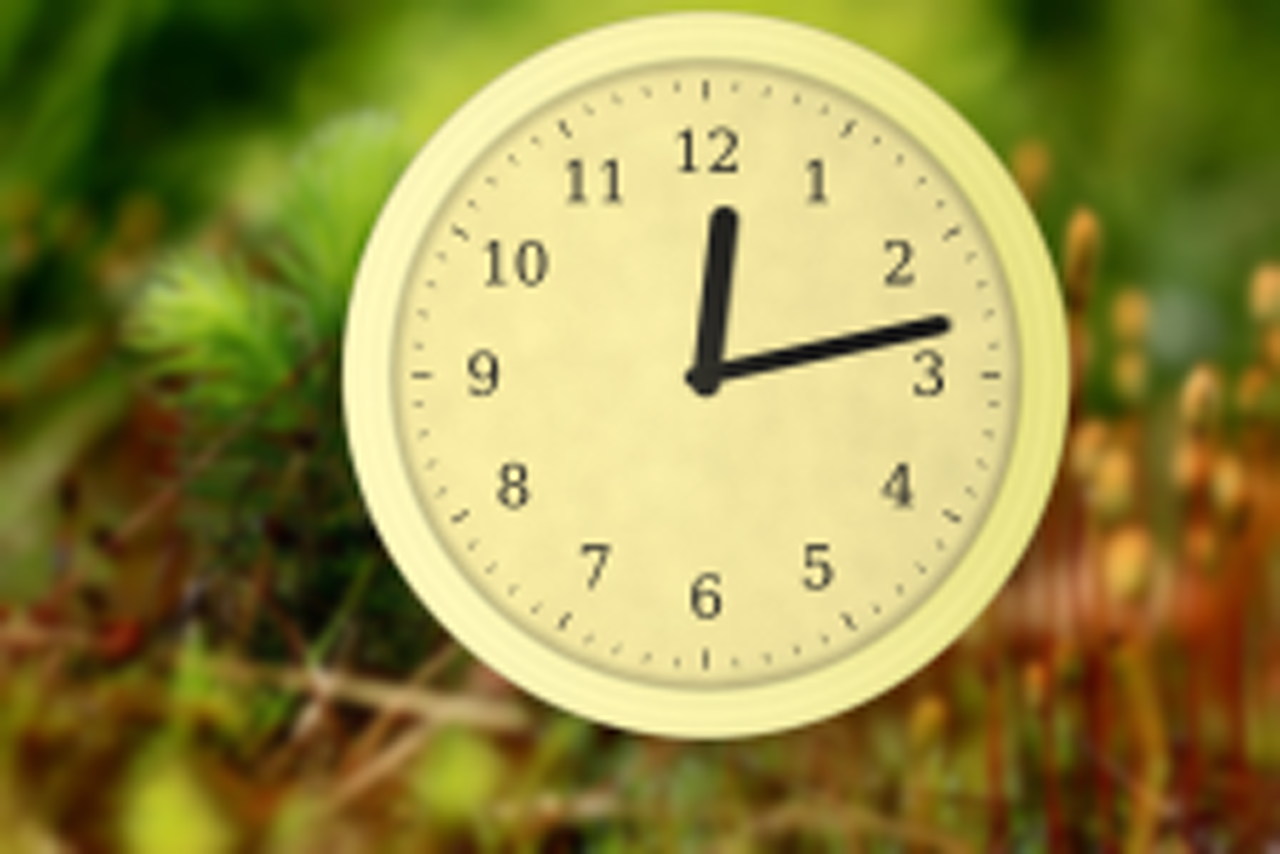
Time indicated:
12 h 13 min
